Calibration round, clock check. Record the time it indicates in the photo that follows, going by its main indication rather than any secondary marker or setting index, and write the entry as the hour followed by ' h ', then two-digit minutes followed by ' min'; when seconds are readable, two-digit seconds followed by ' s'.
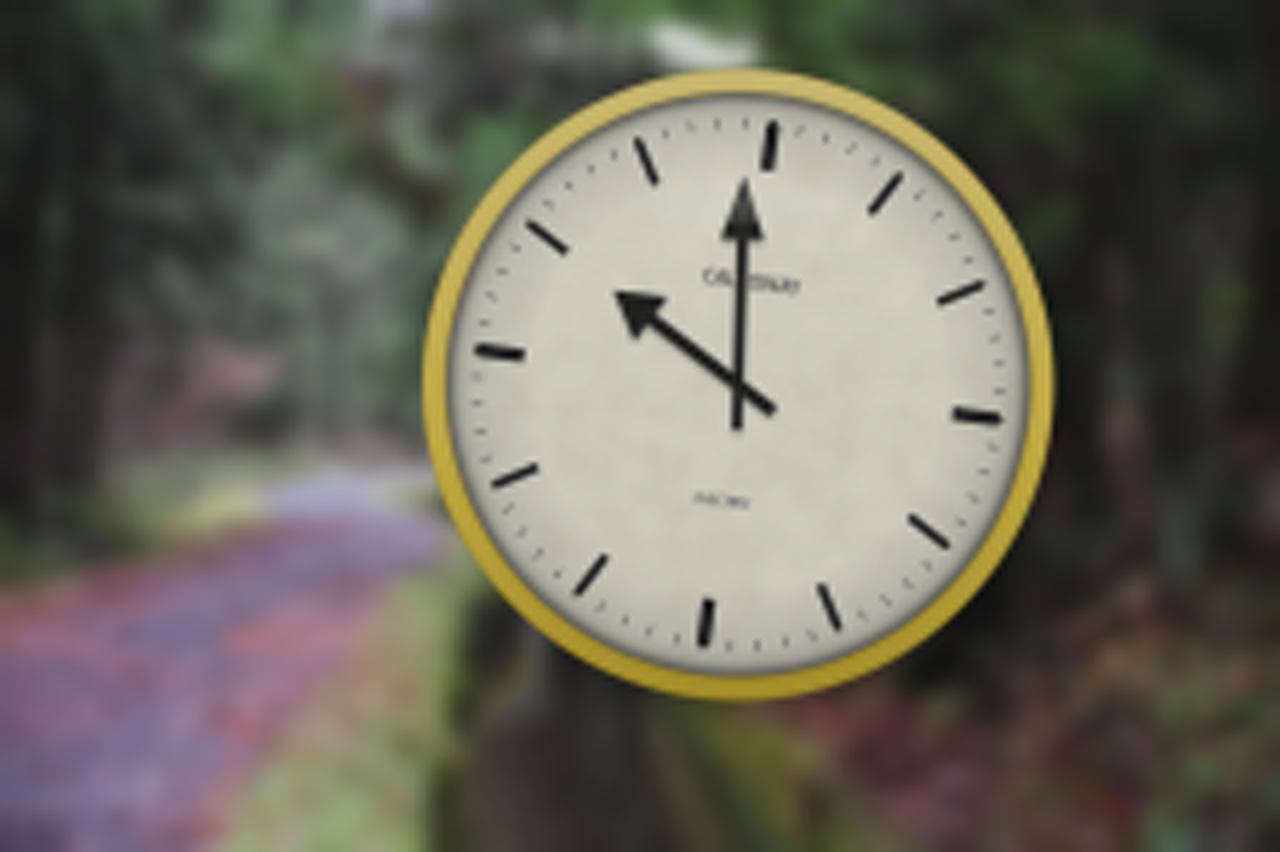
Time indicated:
9 h 59 min
